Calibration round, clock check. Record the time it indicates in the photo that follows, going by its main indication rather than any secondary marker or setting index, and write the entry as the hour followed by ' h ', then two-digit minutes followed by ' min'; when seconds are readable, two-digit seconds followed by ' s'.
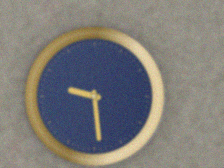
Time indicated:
9 h 29 min
